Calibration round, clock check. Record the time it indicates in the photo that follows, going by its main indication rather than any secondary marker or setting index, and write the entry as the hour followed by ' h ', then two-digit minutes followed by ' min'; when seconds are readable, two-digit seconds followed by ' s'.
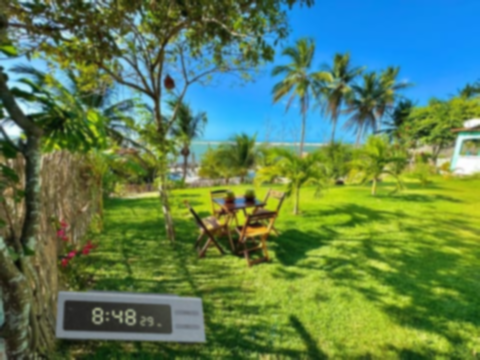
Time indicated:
8 h 48 min
